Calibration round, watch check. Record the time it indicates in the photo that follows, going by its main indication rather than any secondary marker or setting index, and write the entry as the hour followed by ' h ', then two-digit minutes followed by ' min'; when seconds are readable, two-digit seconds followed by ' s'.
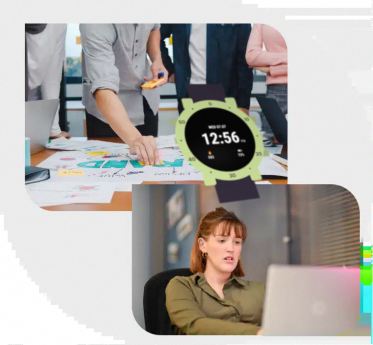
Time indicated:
12 h 56 min
